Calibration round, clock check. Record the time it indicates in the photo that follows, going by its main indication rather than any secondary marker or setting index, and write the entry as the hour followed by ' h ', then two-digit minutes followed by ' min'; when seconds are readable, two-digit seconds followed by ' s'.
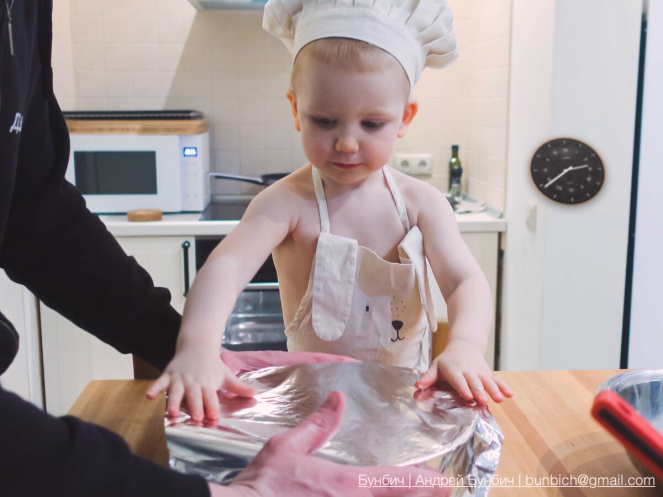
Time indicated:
2 h 39 min
